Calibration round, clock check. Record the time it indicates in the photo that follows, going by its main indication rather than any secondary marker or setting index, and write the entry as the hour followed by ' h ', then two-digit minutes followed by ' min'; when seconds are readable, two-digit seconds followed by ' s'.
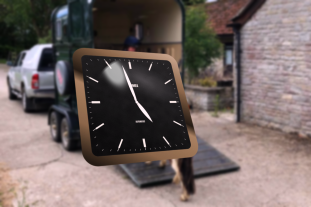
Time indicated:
4 h 58 min
